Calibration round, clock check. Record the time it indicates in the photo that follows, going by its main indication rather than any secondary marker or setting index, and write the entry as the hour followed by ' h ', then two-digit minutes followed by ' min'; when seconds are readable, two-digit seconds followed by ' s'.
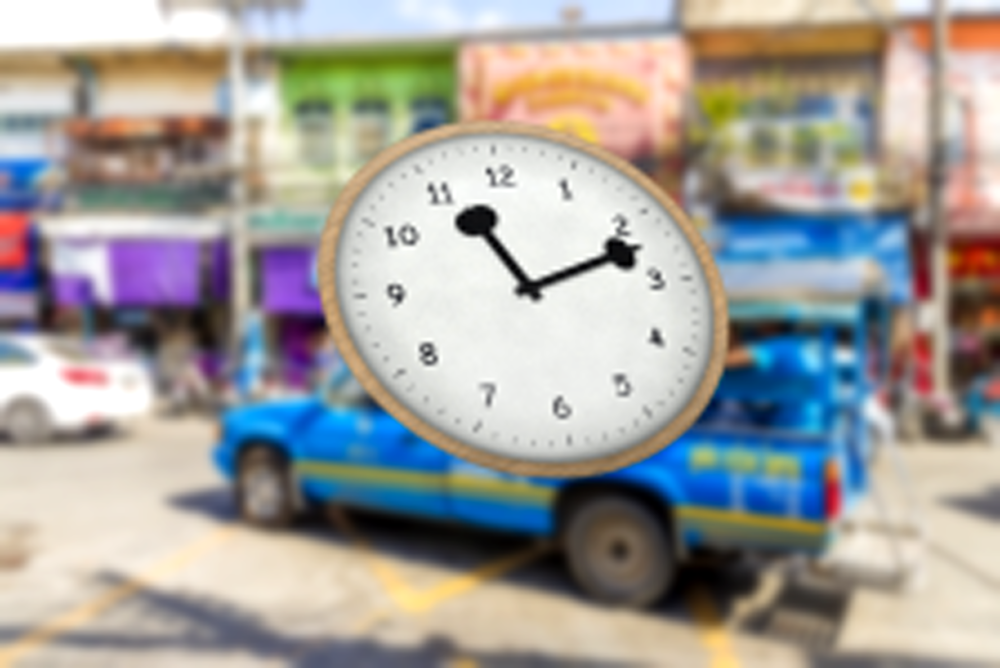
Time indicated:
11 h 12 min
